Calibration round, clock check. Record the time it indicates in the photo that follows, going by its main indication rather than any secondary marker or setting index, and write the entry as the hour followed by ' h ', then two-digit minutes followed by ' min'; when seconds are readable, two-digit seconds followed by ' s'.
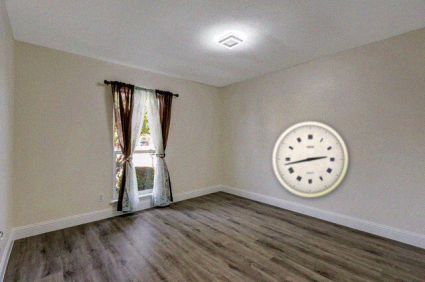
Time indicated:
2 h 43 min
